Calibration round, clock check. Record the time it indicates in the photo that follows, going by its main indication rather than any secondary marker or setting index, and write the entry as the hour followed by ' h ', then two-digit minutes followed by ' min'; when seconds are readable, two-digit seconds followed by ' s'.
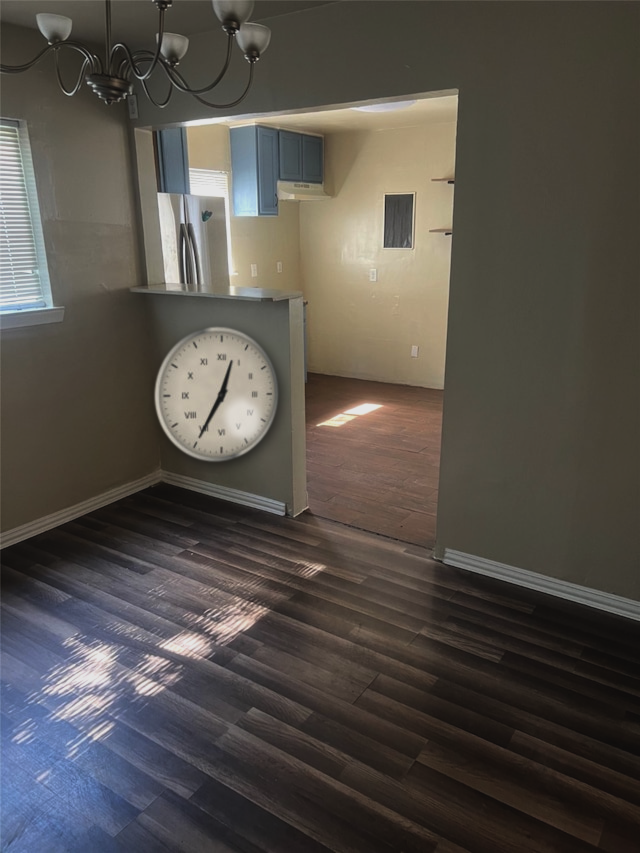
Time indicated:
12 h 35 min
